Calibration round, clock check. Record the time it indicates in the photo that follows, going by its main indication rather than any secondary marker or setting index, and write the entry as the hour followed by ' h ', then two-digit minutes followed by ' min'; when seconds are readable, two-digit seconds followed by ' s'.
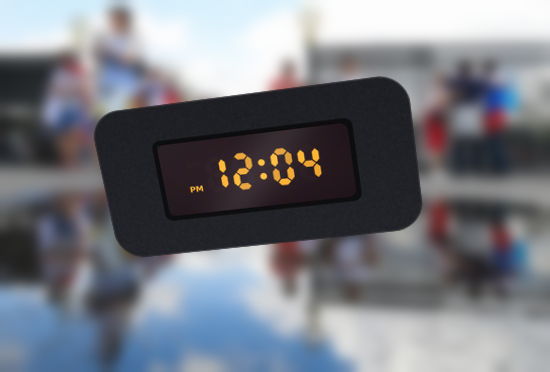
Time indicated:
12 h 04 min
